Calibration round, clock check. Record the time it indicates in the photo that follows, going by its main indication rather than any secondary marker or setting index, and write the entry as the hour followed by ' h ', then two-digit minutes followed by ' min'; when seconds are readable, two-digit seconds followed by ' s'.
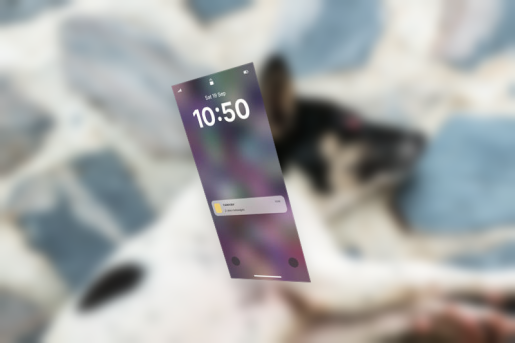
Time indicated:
10 h 50 min
